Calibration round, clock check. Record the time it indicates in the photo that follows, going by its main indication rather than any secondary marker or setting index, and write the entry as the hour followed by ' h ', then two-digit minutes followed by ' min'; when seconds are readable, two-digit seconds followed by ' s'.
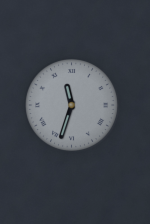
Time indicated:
11 h 33 min
